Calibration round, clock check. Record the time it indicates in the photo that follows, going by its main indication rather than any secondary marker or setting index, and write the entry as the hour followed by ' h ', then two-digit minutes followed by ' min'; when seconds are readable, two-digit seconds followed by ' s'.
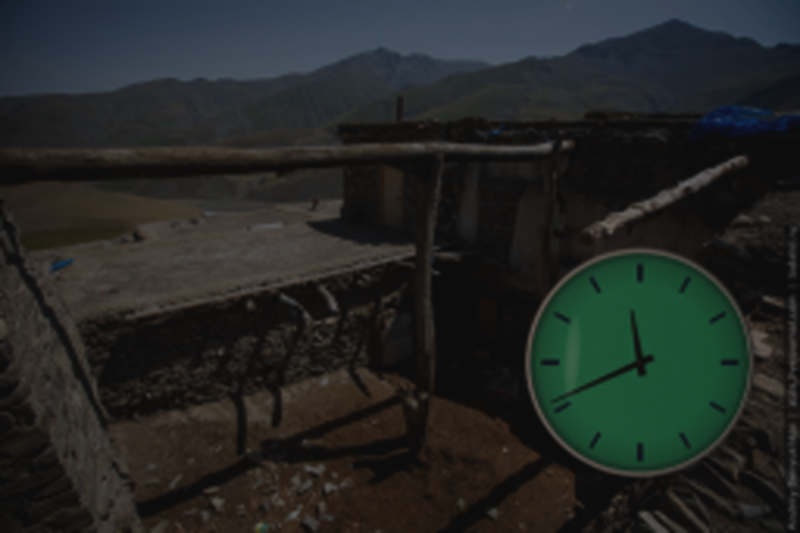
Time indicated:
11 h 41 min
